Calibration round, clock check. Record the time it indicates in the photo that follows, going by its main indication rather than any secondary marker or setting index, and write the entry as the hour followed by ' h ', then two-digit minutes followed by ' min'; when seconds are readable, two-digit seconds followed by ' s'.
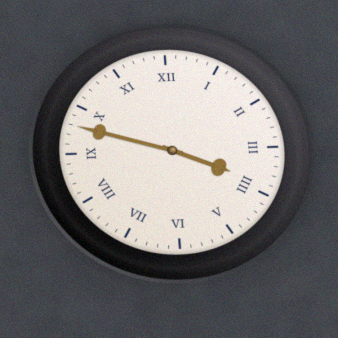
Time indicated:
3 h 48 min
